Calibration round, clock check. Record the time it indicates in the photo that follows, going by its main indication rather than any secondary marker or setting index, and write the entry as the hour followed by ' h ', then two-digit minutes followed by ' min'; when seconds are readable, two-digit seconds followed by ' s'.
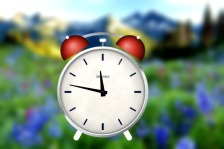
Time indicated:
11 h 47 min
